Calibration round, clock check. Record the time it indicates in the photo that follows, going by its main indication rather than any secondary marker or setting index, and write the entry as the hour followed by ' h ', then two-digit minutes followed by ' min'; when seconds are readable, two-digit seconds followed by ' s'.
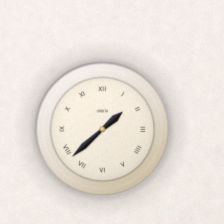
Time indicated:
1 h 38 min
